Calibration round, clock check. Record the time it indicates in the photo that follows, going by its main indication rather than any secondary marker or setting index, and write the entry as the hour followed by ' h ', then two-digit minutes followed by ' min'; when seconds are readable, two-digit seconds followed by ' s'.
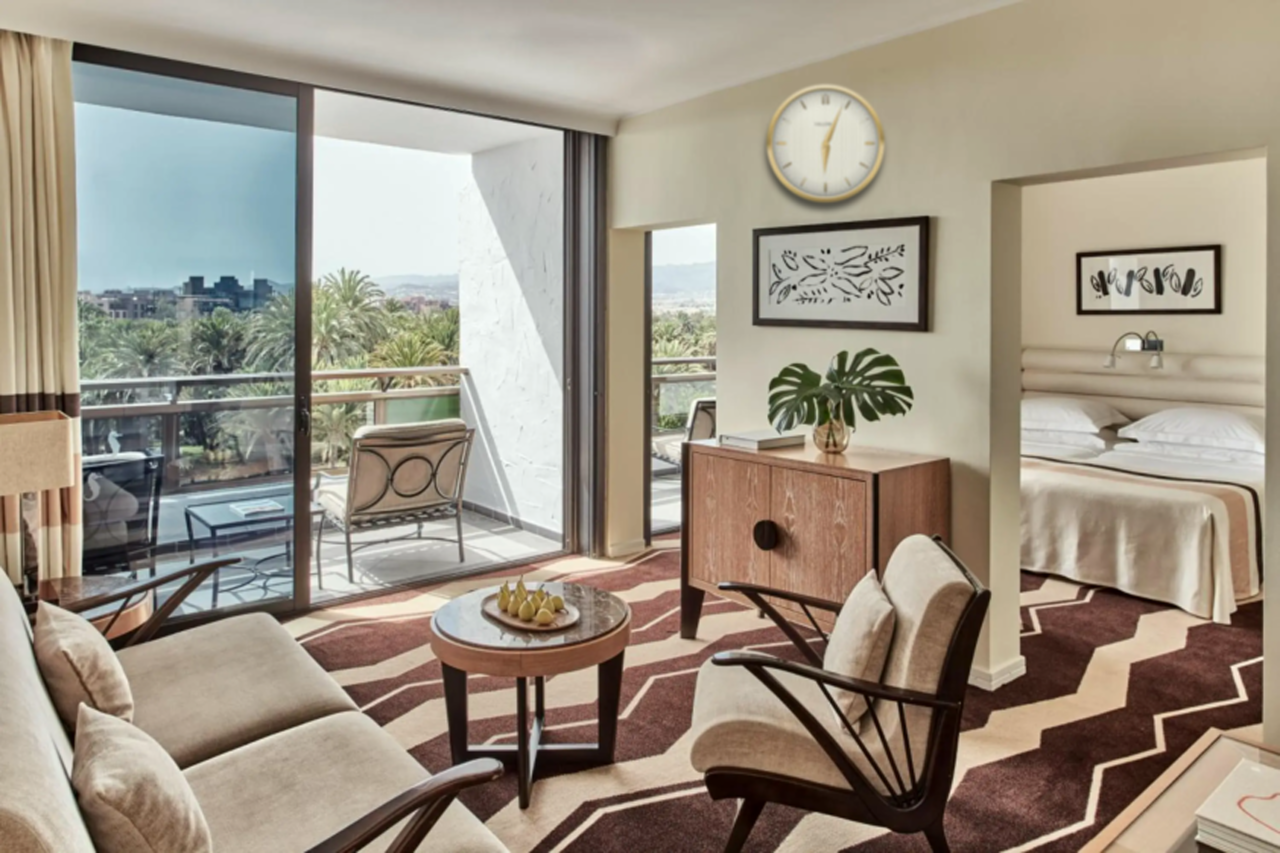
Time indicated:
6 h 04 min
